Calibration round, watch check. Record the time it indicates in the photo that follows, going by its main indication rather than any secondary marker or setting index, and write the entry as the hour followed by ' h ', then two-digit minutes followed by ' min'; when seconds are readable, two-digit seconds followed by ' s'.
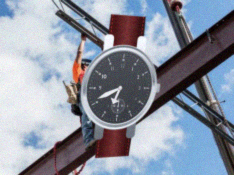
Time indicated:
6 h 41 min
